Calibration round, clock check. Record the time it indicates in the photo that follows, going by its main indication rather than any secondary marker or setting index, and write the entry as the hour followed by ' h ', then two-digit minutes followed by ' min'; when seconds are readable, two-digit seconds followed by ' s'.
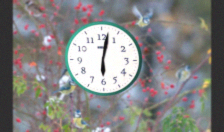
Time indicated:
6 h 02 min
